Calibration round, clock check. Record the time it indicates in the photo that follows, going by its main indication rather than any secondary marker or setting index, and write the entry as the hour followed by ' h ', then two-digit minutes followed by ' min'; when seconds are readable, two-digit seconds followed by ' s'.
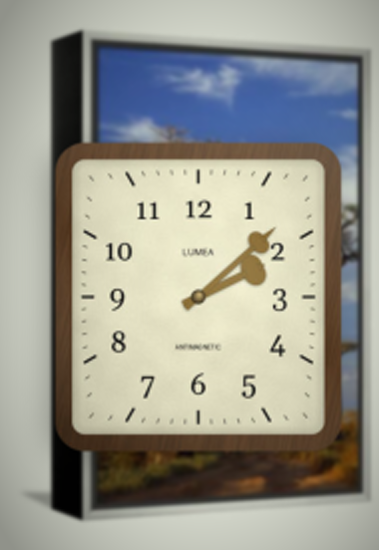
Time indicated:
2 h 08 min
